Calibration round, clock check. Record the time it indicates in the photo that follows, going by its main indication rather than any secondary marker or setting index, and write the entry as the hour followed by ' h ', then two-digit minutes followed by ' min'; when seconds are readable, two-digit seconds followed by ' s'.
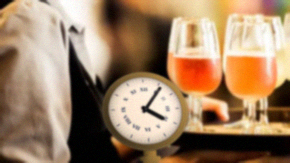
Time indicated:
4 h 06 min
